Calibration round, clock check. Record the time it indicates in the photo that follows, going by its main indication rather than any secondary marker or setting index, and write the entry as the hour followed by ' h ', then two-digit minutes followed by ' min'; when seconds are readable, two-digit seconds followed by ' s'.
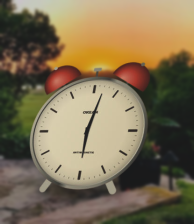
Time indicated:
6 h 02 min
